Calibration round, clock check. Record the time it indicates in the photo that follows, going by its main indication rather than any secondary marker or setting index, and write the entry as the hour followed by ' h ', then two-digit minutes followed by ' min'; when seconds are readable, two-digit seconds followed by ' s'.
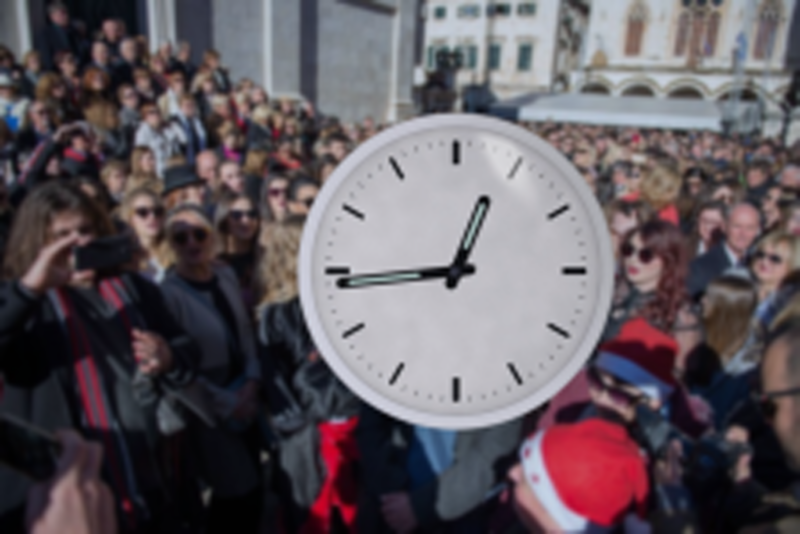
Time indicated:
12 h 44 min
